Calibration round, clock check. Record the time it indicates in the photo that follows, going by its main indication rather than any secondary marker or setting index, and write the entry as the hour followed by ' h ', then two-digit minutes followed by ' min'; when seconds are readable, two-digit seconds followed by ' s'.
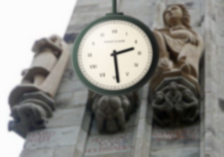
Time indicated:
2 h 29 min
